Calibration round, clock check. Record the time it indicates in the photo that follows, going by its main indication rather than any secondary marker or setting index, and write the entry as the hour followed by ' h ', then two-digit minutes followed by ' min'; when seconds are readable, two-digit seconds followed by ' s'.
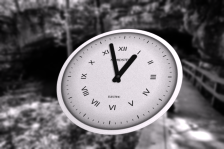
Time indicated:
12 h 57 min
